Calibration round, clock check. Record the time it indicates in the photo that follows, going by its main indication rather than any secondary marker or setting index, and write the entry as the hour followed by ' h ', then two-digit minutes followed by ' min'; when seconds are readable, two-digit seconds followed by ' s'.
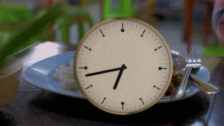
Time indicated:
6 h 43 min
